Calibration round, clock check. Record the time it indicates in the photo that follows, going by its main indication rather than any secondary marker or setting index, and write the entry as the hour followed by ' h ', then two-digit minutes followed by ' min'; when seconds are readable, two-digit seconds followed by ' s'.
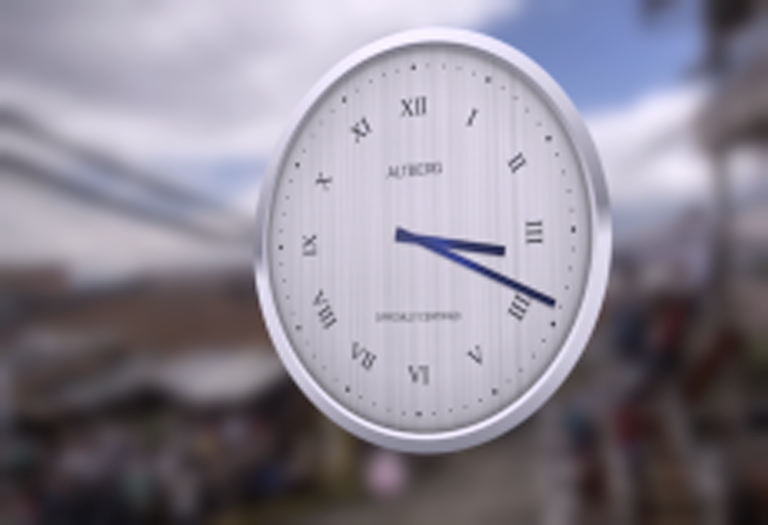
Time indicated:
3 h 19 min
